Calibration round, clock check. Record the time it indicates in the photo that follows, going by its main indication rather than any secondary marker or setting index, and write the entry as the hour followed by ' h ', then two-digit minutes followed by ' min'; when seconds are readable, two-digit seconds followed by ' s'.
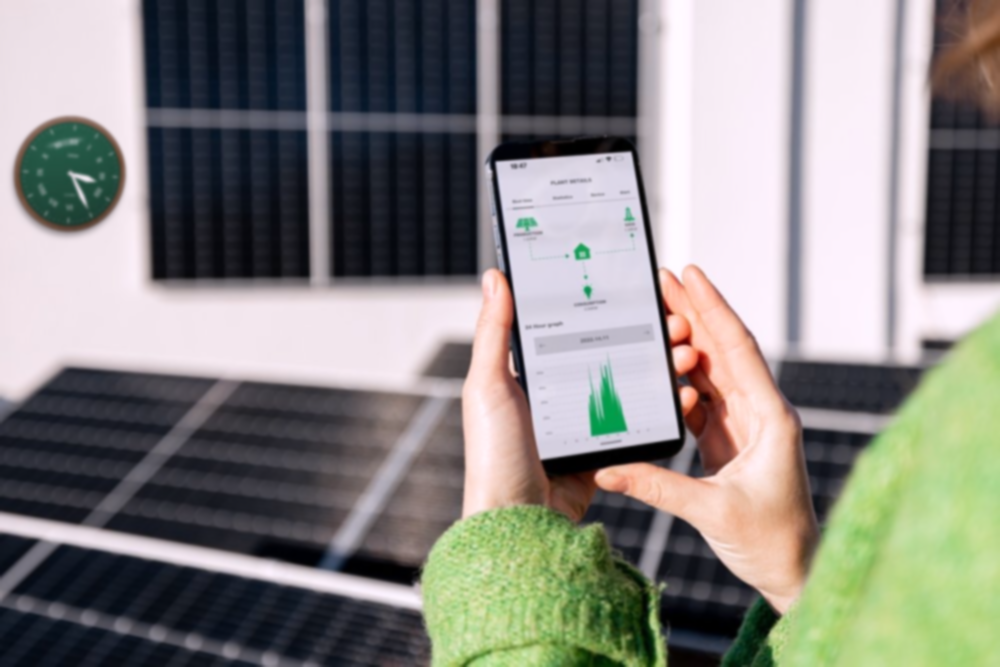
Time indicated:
3 h 25 min
